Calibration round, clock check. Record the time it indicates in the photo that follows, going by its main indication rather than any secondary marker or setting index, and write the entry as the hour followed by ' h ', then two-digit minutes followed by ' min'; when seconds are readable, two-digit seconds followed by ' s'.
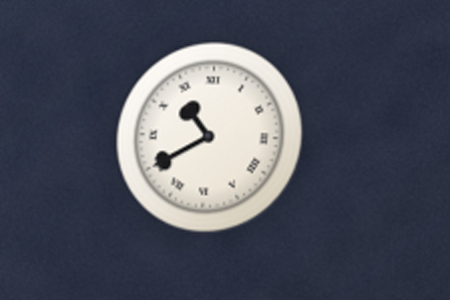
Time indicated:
10 h 40 min
